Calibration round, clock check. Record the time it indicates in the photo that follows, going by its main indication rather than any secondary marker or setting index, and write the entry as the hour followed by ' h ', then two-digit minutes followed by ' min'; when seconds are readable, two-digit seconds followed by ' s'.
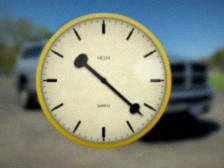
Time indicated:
10 h 22 min
